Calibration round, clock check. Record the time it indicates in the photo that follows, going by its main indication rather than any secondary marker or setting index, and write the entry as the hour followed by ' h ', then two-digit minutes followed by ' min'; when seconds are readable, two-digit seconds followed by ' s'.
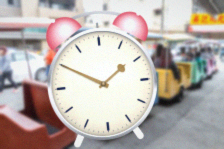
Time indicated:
1 h 50 min
